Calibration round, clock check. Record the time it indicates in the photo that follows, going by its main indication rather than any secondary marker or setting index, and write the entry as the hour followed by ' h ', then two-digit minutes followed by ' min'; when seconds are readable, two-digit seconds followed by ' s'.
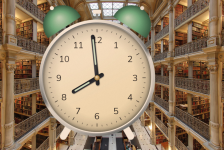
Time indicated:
7 h 59 min
